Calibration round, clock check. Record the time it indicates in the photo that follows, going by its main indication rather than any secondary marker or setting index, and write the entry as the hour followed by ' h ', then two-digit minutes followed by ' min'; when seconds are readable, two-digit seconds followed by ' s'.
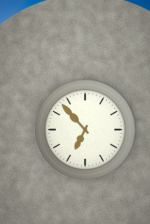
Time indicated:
6 h 53 min
